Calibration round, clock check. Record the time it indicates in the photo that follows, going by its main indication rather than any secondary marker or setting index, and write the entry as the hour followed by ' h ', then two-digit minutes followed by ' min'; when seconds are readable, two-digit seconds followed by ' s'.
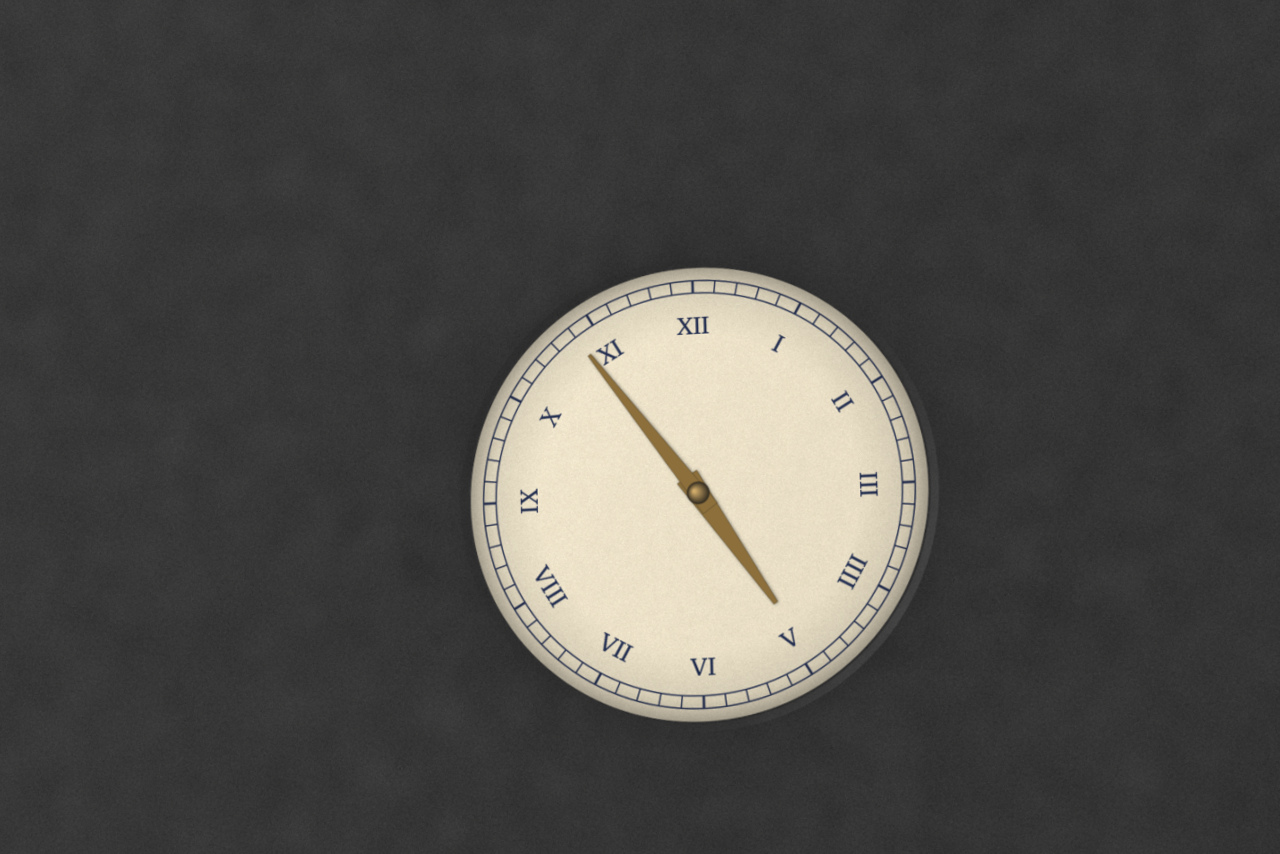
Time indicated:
4 h 54 min
